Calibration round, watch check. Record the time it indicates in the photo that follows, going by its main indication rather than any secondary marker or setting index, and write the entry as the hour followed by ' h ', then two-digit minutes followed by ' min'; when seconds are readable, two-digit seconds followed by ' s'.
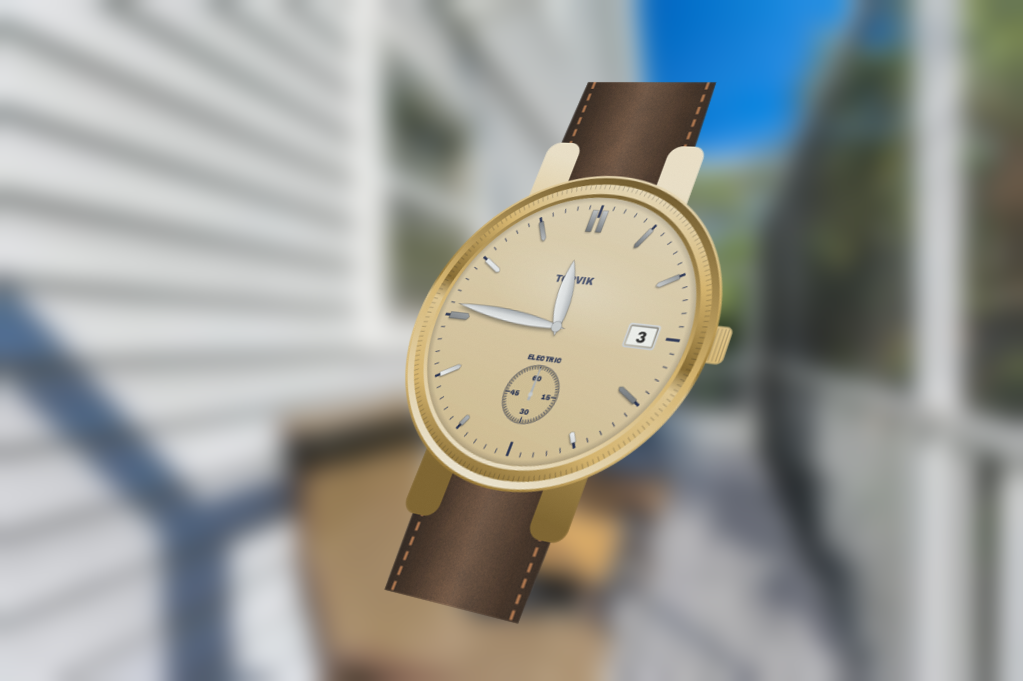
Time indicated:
11 h 46 min
